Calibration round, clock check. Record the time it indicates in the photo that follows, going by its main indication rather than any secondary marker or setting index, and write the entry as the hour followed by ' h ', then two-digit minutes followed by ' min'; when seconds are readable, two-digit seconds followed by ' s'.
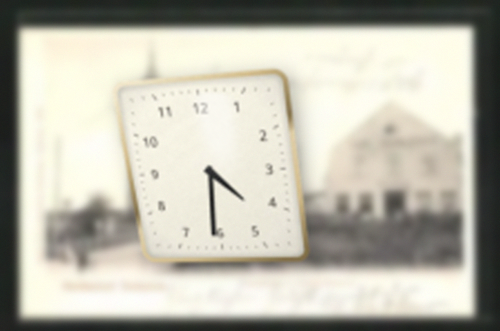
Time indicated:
4 h 31 min
